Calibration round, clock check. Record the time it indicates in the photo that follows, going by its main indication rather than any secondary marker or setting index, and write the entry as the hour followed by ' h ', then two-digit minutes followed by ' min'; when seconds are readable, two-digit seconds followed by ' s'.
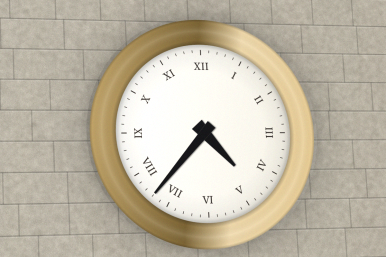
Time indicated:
4 h 37 min
